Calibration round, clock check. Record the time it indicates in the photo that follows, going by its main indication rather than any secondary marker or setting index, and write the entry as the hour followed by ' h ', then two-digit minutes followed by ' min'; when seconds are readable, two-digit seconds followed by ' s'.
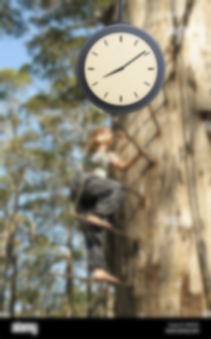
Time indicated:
8 h 09 min
